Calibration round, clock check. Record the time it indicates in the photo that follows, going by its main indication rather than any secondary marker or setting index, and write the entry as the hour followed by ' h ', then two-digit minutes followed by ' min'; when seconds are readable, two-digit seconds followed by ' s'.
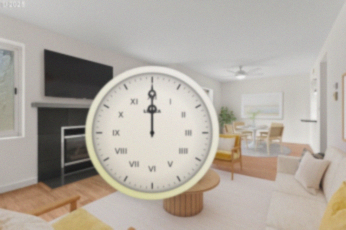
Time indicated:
12 h 00 min
